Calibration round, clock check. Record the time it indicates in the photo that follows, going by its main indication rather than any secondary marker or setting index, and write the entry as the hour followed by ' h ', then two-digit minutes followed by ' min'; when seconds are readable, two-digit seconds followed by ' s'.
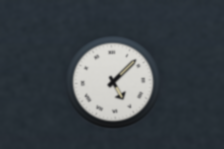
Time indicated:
5 h 08 min
